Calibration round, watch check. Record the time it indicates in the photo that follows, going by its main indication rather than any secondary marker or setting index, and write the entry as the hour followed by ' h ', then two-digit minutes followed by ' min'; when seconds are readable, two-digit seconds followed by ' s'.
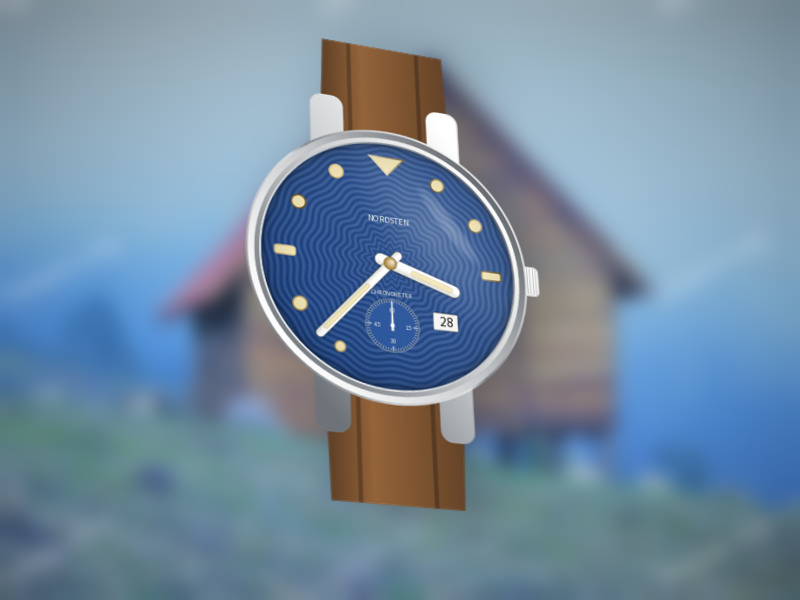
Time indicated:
3 h 37 min
